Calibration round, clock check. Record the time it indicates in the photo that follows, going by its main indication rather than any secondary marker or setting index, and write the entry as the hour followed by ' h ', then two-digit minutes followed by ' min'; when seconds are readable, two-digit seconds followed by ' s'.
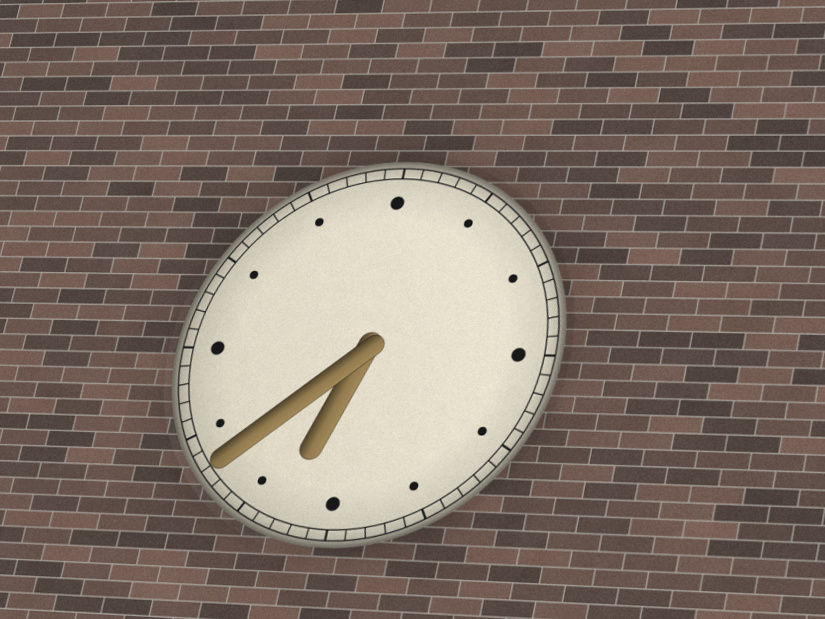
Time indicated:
6 h 38 min
